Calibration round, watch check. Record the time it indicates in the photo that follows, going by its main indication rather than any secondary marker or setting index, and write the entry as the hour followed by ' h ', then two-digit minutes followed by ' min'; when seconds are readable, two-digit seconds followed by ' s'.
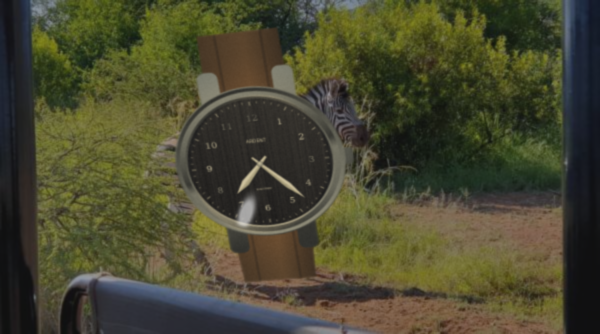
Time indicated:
7 h 23 min
